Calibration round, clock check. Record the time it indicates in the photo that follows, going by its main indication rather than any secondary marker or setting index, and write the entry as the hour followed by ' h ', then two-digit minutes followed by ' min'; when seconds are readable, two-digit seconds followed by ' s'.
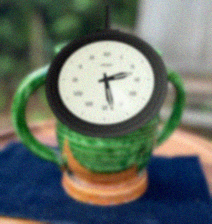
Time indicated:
2 h 28 min
